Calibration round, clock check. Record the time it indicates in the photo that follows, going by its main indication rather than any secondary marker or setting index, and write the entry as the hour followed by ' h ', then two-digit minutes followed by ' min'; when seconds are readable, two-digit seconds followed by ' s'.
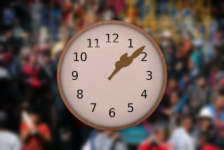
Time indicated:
1 h 08 min
